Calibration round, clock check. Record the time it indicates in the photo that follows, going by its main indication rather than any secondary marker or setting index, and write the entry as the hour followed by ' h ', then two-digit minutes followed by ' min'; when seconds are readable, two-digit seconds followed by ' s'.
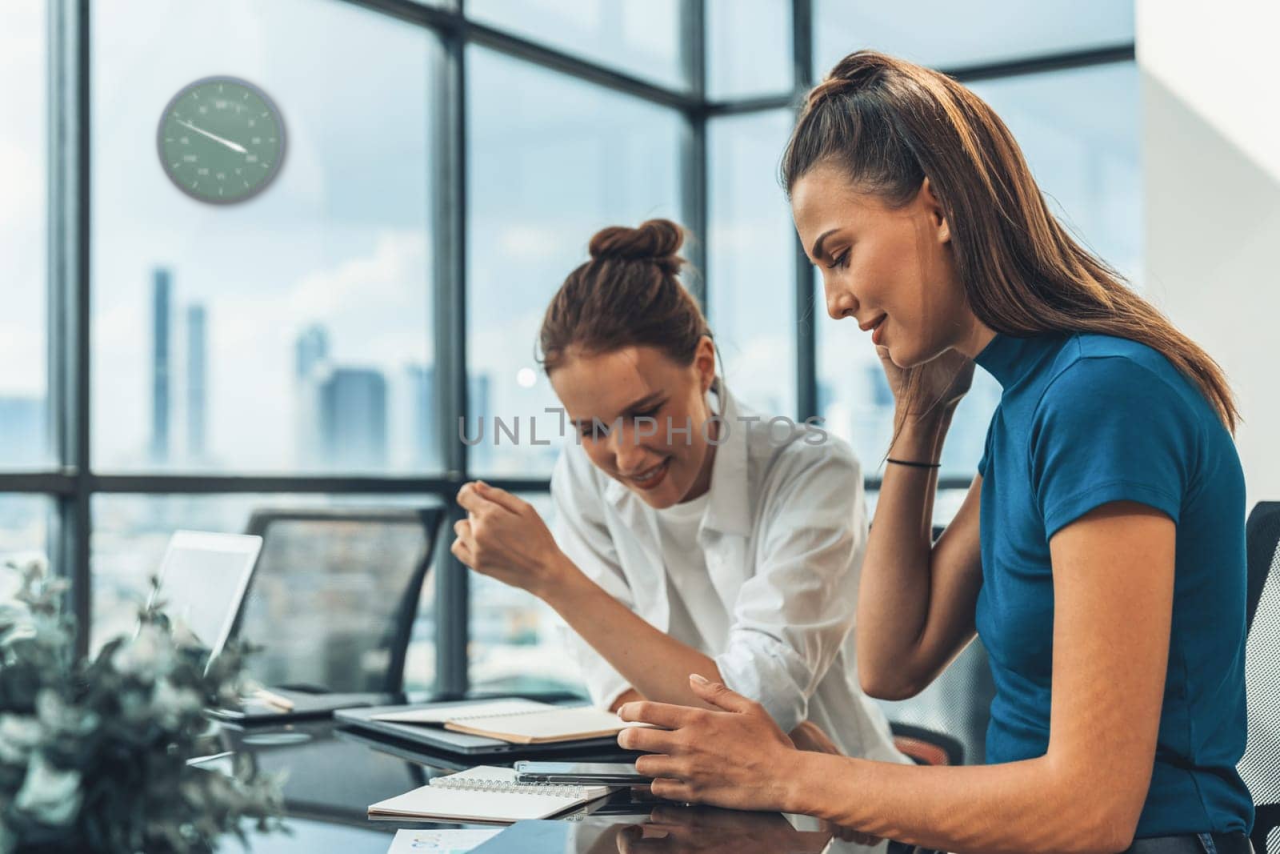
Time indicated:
3 h 49 min
